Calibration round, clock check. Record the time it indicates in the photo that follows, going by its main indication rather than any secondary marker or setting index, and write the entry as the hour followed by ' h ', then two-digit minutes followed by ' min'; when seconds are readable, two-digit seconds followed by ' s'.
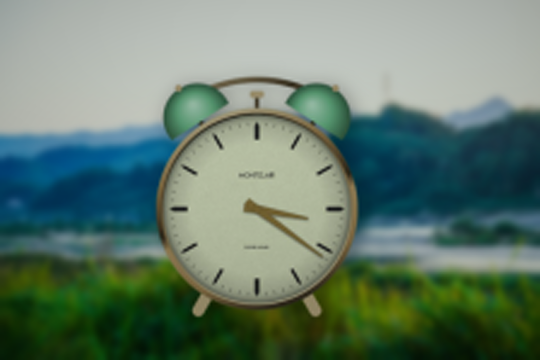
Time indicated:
3 h 21 min
